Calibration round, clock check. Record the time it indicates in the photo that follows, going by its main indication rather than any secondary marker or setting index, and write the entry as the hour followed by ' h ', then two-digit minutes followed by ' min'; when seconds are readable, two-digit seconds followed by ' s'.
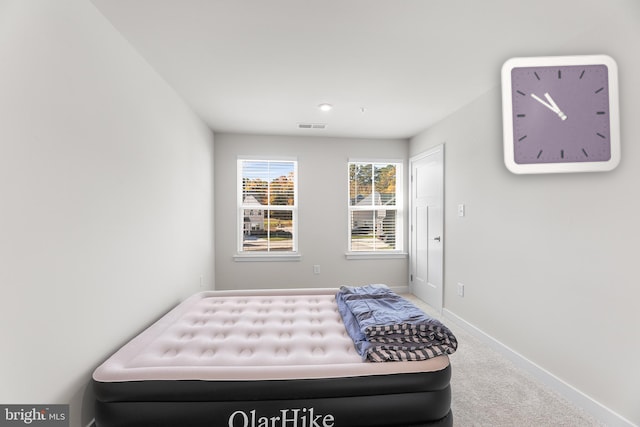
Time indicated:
10 h 51 min
